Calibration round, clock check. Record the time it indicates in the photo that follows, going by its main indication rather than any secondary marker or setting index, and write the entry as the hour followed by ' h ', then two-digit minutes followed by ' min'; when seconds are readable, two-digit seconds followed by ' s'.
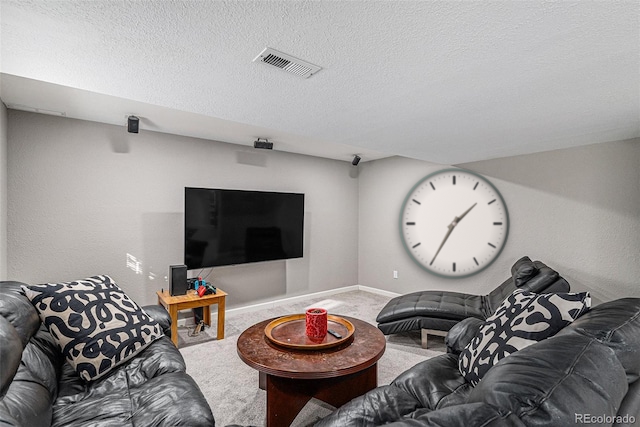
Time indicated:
1 h 35 min
